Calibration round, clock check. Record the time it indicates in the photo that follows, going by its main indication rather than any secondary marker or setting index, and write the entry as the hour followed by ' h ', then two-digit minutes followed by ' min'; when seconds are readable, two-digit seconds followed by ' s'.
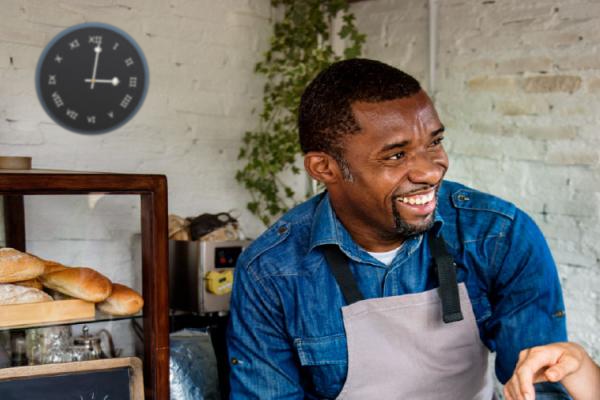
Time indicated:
3 h 01 min
